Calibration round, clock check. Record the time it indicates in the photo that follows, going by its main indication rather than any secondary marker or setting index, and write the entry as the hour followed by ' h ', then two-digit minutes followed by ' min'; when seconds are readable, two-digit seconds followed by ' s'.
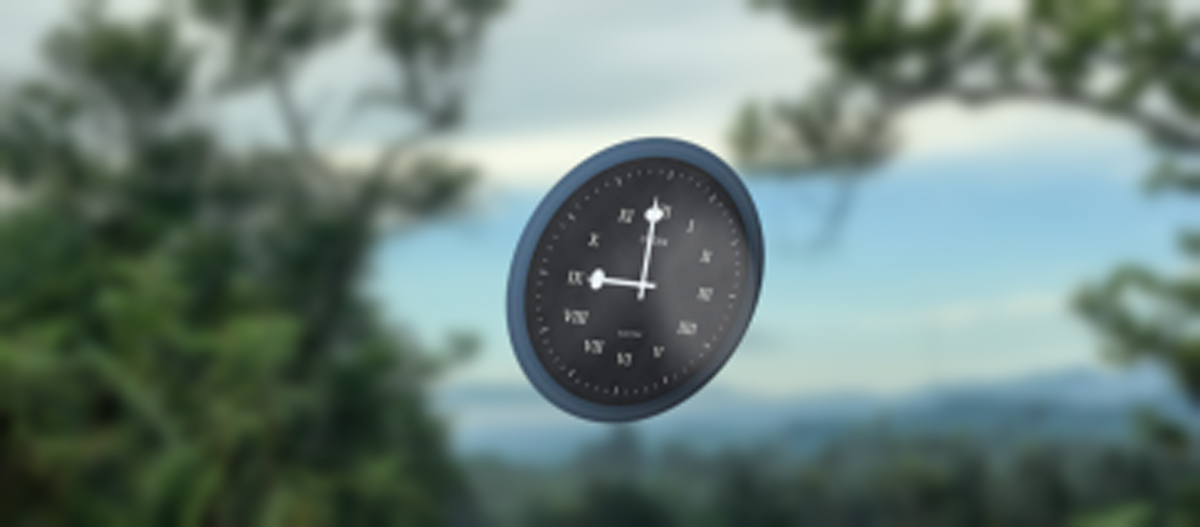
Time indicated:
8 h 59 min
